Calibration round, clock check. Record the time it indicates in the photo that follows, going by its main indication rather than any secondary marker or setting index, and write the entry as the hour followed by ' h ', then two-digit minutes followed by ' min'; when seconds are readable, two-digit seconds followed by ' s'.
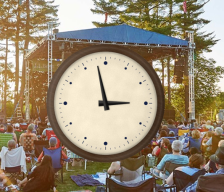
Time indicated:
2 h 58 min
